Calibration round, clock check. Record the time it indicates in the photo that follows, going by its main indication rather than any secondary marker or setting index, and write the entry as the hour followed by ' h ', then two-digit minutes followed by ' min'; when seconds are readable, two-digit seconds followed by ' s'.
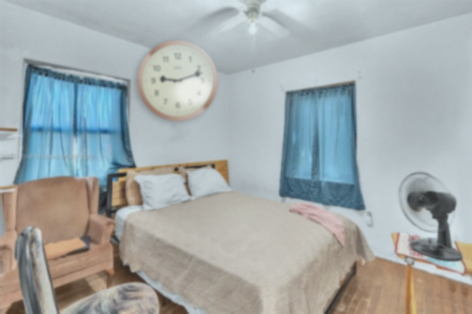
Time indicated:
9 h 12 min
